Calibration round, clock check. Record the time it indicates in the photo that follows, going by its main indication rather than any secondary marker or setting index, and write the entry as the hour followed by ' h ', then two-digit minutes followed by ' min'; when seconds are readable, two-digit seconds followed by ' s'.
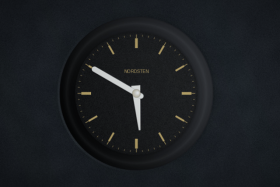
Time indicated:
5 h 50 min
